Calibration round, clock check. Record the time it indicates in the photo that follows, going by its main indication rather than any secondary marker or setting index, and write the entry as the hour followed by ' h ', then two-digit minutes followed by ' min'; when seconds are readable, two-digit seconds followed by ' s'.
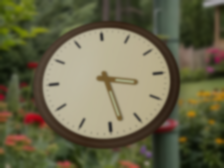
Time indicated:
3 h 28 min
